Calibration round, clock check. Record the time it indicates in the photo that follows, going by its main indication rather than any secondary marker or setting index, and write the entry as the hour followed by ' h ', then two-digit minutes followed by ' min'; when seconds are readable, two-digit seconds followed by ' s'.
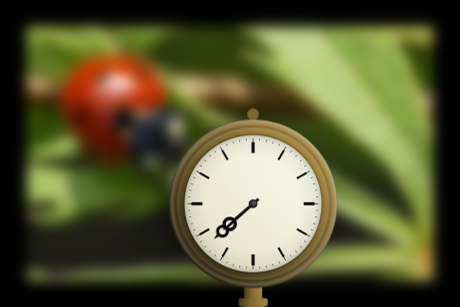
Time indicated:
7 h 38 min
